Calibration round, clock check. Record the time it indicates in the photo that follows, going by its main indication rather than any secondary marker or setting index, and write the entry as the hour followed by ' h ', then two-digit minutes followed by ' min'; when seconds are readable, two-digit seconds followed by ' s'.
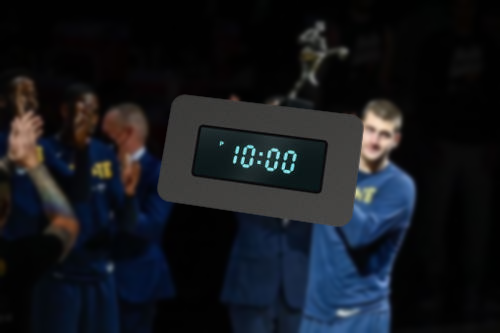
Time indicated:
10 h 00 min
